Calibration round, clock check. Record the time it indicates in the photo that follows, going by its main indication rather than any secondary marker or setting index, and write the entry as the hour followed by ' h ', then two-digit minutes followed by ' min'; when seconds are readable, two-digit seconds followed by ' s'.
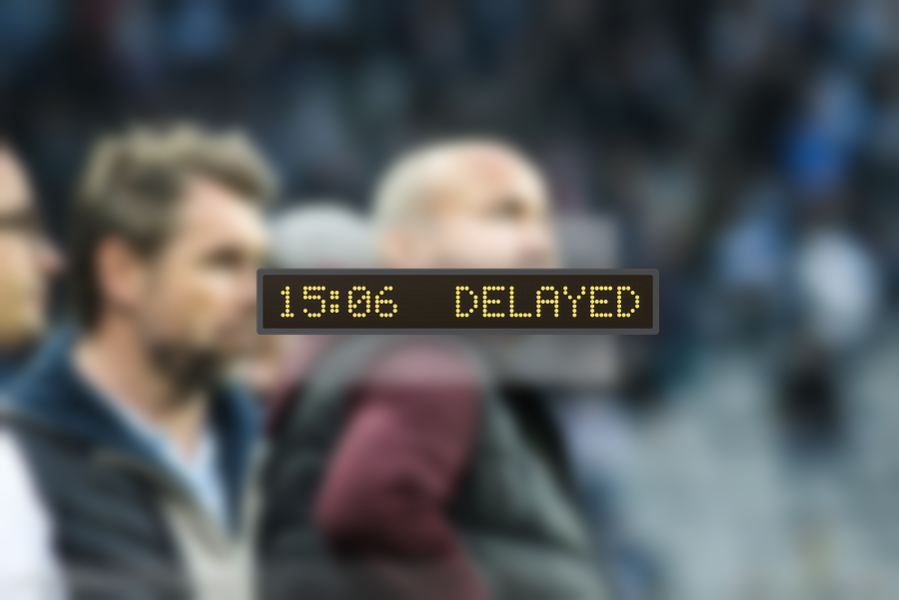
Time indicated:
15 h 06 min
